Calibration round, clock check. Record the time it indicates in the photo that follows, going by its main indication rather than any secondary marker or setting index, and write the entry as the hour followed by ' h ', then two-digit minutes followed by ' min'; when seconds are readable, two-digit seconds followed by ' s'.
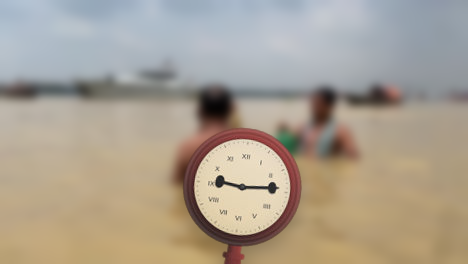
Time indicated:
9 h 14 min
